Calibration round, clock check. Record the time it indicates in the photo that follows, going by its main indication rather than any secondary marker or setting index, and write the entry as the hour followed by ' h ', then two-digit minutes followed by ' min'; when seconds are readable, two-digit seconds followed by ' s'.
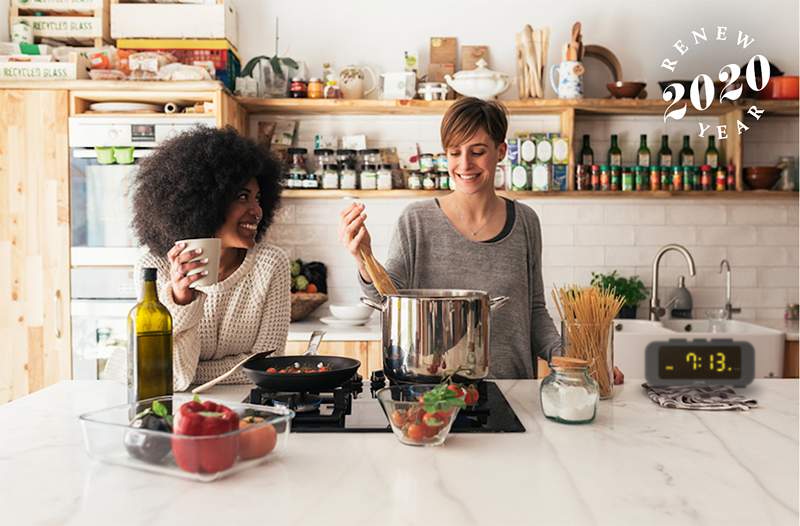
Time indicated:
7 h 13 min
